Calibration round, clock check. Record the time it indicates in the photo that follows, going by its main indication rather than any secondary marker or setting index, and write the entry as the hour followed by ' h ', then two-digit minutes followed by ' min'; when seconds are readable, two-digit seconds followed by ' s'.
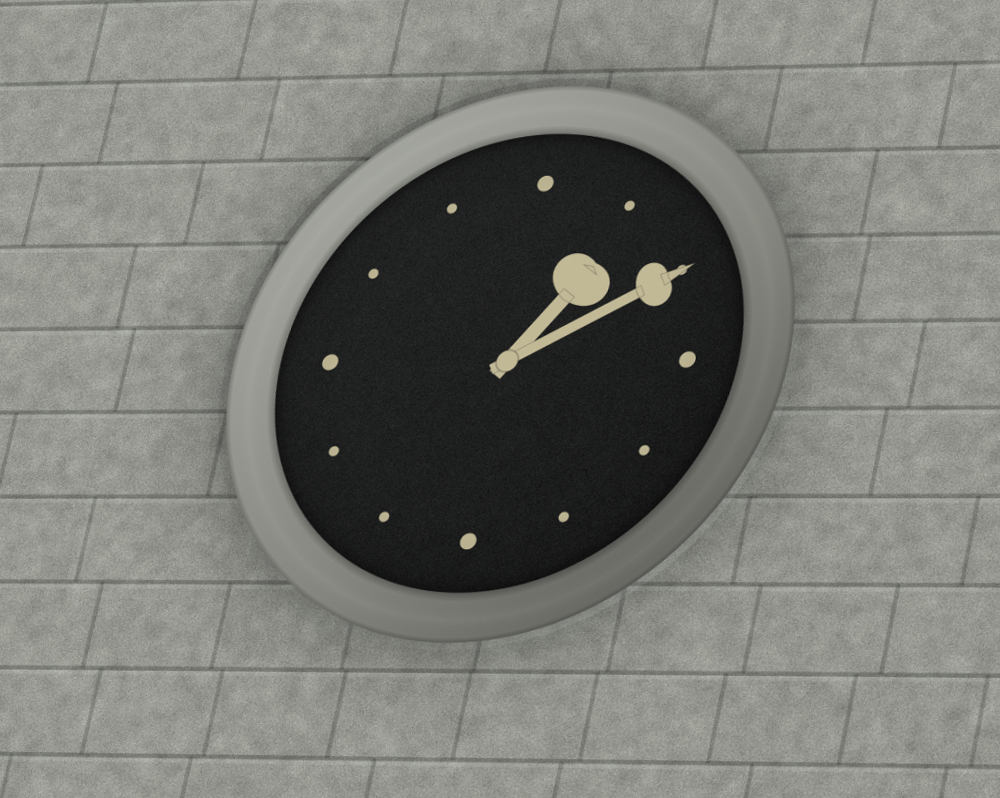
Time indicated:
1 h 10 min
